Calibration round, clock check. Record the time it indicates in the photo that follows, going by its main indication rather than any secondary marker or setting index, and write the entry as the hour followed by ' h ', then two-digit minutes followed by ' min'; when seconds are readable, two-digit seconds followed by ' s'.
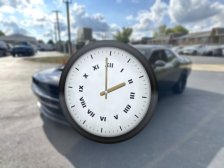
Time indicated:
1 h 59 min
